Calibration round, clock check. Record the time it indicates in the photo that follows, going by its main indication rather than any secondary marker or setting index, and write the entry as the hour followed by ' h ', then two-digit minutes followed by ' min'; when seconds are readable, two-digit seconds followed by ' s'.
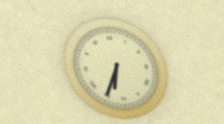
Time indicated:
6 h 35 min
